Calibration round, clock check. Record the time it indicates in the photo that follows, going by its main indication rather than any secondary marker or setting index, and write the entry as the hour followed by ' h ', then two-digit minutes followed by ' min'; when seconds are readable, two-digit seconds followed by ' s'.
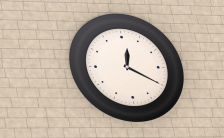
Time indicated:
12 h 20 min
